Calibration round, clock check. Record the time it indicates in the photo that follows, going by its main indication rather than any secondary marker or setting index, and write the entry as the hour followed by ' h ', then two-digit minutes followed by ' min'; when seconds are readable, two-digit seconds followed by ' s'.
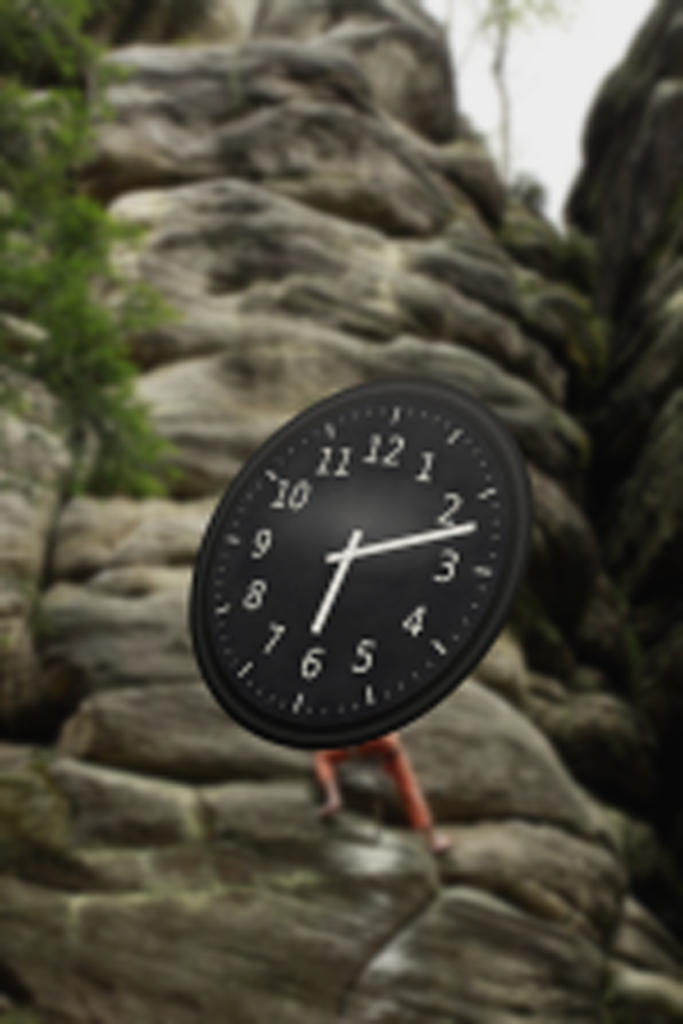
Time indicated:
6 h 12 min
